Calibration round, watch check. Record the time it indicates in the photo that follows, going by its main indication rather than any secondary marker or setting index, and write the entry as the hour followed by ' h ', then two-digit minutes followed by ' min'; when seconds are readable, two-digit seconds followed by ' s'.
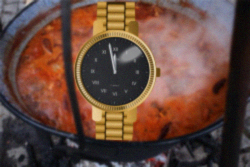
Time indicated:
11 h 58 min
